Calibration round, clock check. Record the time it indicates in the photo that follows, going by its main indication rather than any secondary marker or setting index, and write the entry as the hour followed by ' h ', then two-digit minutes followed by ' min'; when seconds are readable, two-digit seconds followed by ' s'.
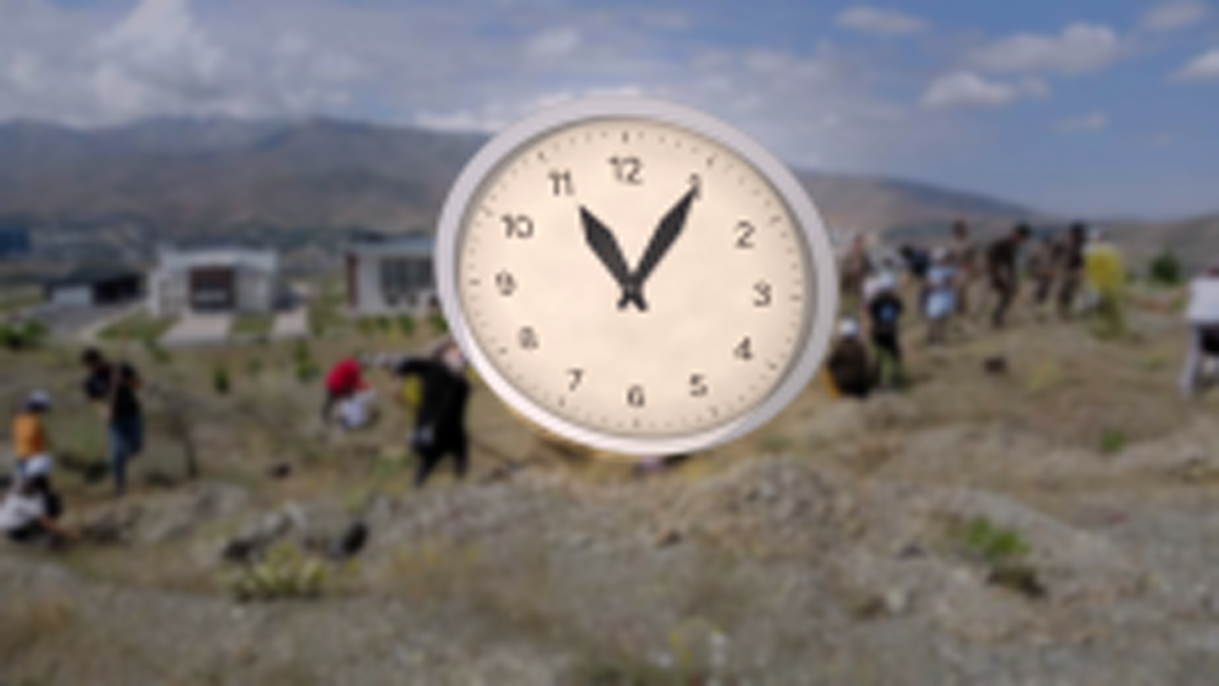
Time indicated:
11 h 05 min
